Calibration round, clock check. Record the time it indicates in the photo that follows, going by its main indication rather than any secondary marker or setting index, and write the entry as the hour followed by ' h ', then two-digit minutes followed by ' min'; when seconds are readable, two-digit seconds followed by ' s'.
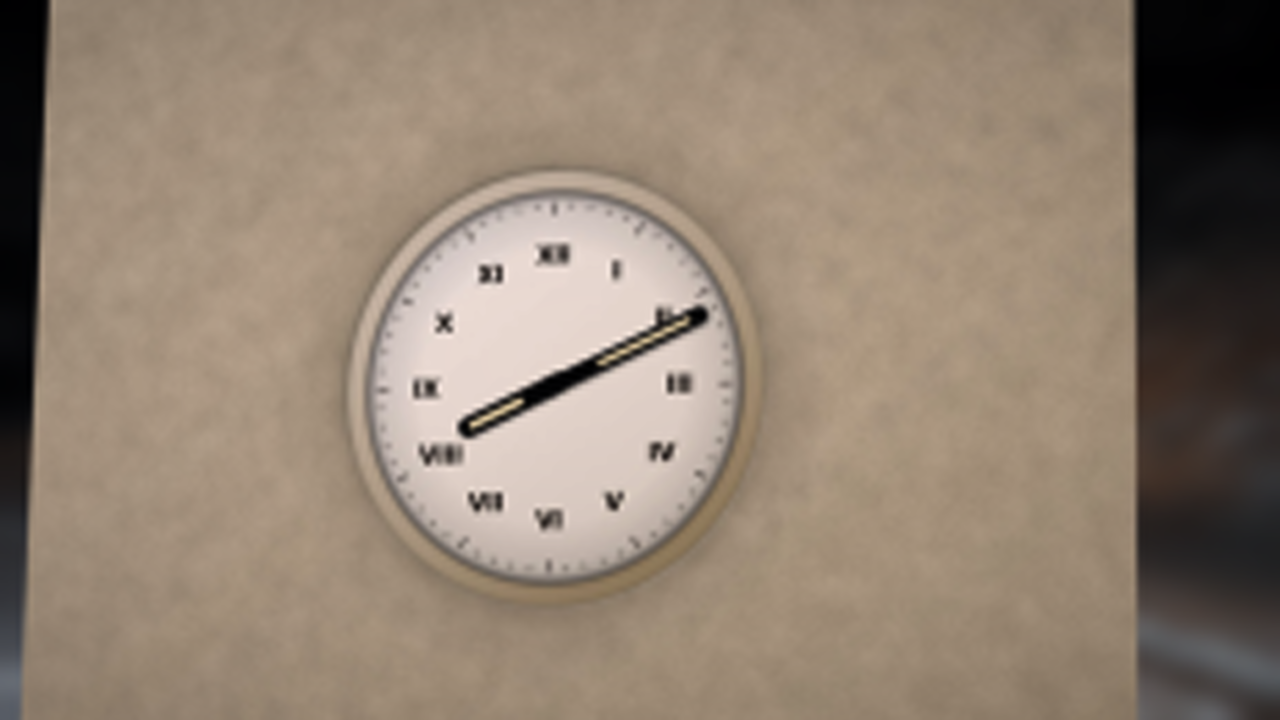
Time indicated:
8 h 11 min
